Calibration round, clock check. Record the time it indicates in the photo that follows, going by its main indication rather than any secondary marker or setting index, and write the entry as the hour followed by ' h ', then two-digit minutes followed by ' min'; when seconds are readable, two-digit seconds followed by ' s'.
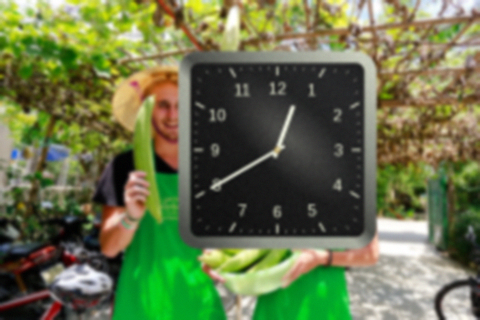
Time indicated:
12 h 40 min
